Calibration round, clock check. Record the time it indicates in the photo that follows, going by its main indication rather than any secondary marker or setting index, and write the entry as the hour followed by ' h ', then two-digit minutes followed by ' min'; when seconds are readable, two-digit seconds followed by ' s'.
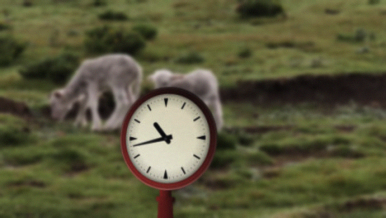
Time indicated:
10 h 43 min
